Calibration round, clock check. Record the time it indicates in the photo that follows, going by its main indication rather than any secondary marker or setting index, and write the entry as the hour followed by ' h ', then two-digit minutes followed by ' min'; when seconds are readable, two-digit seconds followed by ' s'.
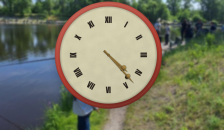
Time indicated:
4 h 23 min
